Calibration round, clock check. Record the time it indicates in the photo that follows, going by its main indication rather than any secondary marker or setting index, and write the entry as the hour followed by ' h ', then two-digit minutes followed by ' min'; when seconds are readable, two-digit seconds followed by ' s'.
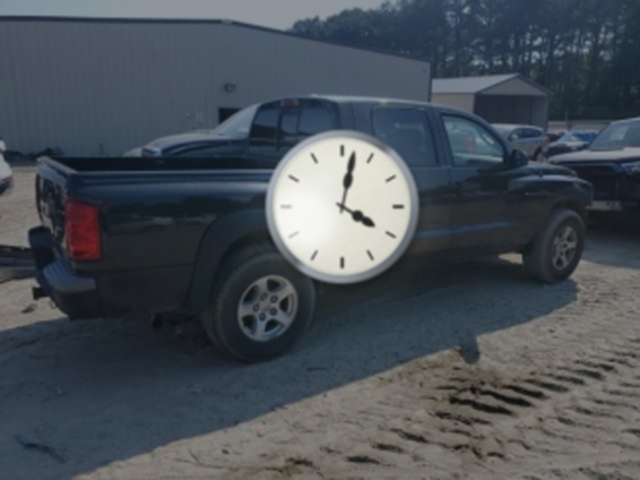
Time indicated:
4 h 02 min
